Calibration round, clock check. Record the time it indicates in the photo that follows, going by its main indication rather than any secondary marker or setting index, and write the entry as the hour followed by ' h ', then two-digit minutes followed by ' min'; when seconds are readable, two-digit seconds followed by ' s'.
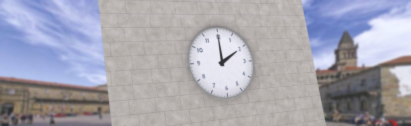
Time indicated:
2 h 00 min
